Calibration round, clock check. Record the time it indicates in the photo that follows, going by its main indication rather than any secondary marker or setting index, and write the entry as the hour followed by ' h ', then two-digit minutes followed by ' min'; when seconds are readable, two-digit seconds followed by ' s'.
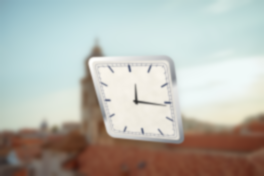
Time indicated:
12 h 16 min
